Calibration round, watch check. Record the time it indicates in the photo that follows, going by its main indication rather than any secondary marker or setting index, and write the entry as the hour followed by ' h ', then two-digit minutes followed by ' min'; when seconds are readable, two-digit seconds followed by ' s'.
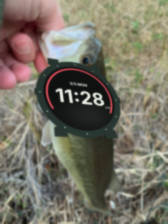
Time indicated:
11 h 28 min
